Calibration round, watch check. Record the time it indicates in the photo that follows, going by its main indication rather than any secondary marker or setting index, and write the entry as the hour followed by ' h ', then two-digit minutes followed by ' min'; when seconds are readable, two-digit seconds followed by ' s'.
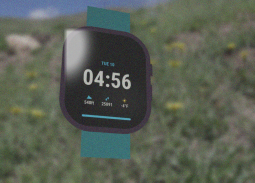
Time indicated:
4 h 56 min
